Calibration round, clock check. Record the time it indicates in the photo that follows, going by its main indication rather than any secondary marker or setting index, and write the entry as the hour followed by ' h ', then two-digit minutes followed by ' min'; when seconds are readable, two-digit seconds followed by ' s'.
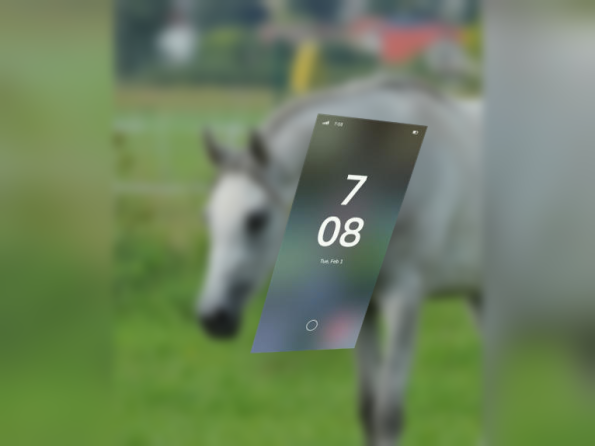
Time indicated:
7 h 08 min
